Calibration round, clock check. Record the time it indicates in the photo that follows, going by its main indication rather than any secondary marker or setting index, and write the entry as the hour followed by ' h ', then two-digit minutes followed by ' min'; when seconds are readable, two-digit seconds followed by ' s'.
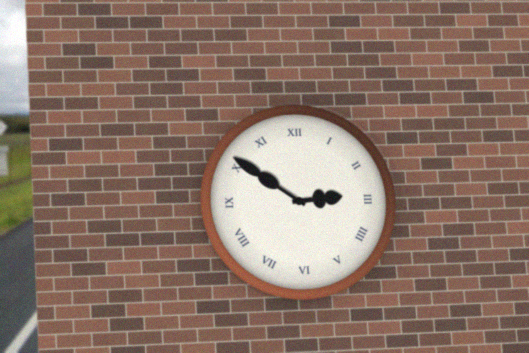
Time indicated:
2 h 51 min
